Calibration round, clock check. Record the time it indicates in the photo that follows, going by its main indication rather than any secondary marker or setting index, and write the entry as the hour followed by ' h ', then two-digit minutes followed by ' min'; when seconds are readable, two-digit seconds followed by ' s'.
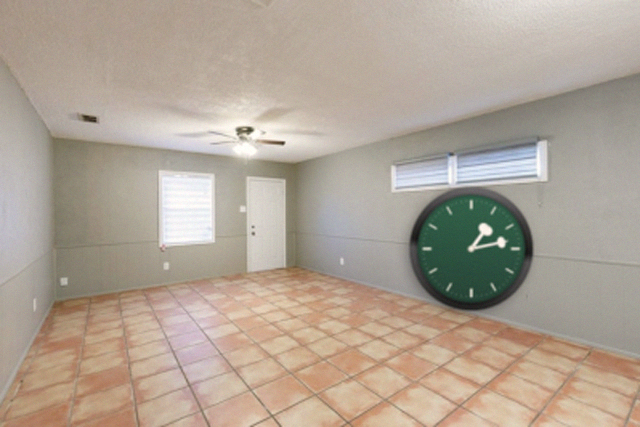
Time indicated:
1 h 13 min
